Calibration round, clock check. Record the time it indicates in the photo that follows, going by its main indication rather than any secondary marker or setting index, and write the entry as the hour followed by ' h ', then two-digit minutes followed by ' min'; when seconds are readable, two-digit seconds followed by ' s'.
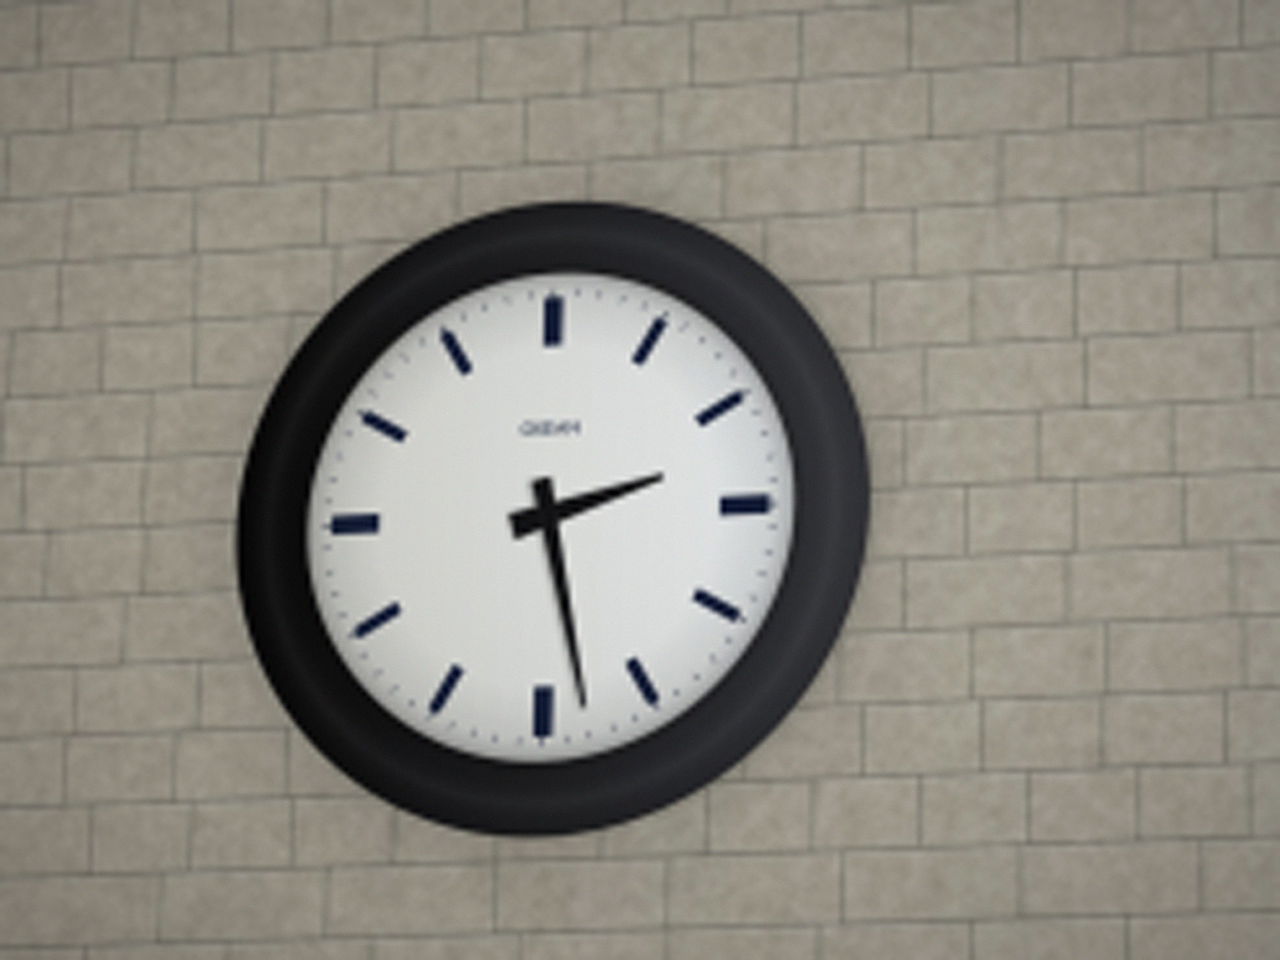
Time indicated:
2 h 28 min
